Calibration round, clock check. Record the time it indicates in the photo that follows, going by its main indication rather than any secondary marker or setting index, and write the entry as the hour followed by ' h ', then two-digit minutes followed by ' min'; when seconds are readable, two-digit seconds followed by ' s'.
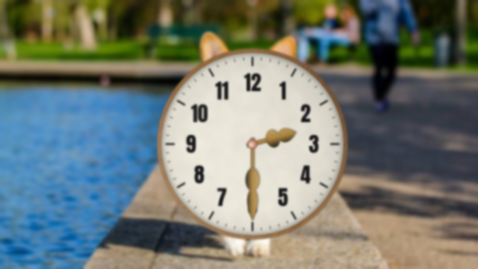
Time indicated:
2 h 30 min
